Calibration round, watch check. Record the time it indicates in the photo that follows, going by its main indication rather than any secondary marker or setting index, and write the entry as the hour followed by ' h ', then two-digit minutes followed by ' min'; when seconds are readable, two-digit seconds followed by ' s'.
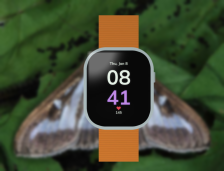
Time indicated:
8 h 41 min
